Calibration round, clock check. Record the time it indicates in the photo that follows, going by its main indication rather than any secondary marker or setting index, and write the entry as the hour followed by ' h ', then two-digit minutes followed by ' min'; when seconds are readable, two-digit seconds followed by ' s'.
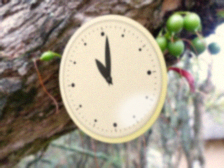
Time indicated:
11 h 01 min
